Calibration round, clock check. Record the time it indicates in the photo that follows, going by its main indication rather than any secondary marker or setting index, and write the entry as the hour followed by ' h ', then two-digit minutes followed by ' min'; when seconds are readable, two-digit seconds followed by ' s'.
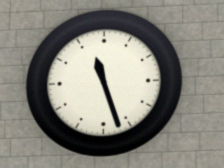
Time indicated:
11 h 27 min
